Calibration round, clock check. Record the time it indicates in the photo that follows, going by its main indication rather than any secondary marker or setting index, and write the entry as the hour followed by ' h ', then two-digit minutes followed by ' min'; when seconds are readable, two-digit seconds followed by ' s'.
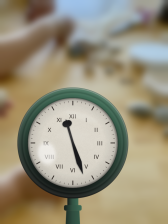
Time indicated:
11 h 27 min
